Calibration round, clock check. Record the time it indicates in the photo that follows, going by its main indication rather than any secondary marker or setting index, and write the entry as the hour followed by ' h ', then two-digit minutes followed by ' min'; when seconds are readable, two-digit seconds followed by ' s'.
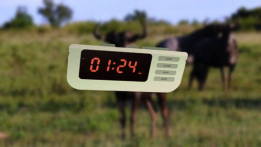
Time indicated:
1 h 24 min
